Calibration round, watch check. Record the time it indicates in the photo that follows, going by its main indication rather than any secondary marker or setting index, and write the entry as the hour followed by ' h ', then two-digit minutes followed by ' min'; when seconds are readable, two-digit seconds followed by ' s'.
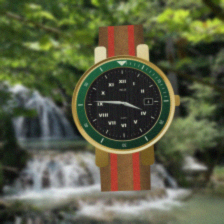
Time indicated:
3 h 46 min
